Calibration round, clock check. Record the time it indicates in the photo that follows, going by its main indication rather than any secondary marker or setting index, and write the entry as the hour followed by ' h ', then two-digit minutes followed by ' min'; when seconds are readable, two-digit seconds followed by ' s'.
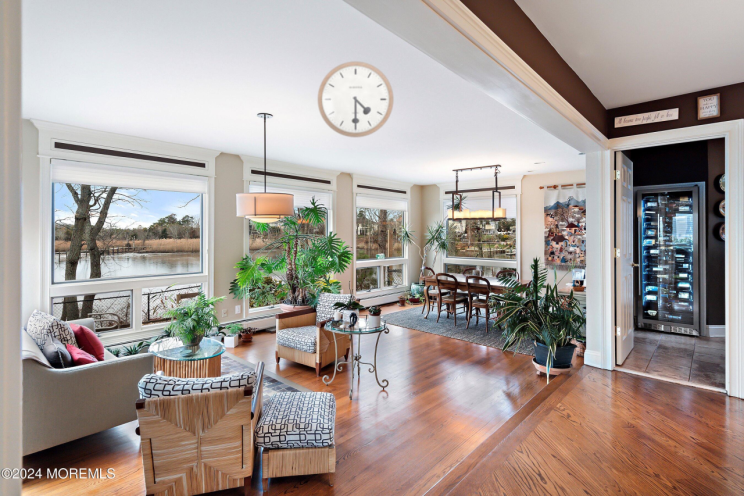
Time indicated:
4 h 30 min
